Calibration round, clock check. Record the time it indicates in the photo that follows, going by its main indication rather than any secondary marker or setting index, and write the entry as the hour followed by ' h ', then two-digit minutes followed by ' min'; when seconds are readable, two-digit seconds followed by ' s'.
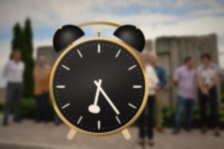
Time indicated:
6 h 24 min
